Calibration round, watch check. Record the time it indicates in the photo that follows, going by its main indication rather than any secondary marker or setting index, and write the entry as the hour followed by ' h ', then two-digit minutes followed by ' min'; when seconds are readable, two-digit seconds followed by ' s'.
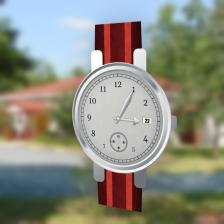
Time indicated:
3 h 05 min
